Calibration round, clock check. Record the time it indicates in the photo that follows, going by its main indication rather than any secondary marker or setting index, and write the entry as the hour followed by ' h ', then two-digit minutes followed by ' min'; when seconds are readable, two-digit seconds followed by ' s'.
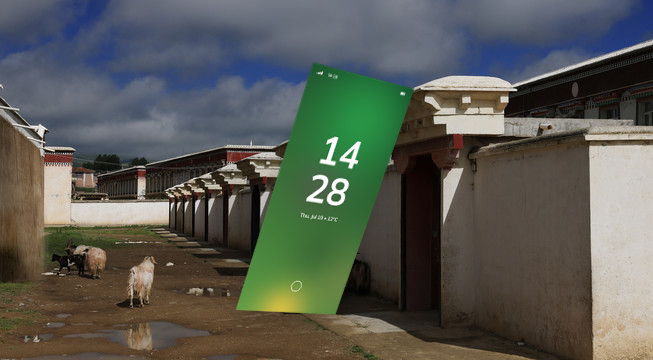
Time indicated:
14 h 28 min
